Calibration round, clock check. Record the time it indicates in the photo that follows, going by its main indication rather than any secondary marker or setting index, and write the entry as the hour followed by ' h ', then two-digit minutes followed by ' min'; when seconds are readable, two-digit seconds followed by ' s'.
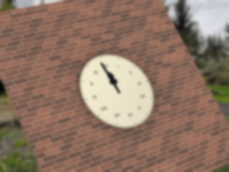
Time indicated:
11 h 59 min
